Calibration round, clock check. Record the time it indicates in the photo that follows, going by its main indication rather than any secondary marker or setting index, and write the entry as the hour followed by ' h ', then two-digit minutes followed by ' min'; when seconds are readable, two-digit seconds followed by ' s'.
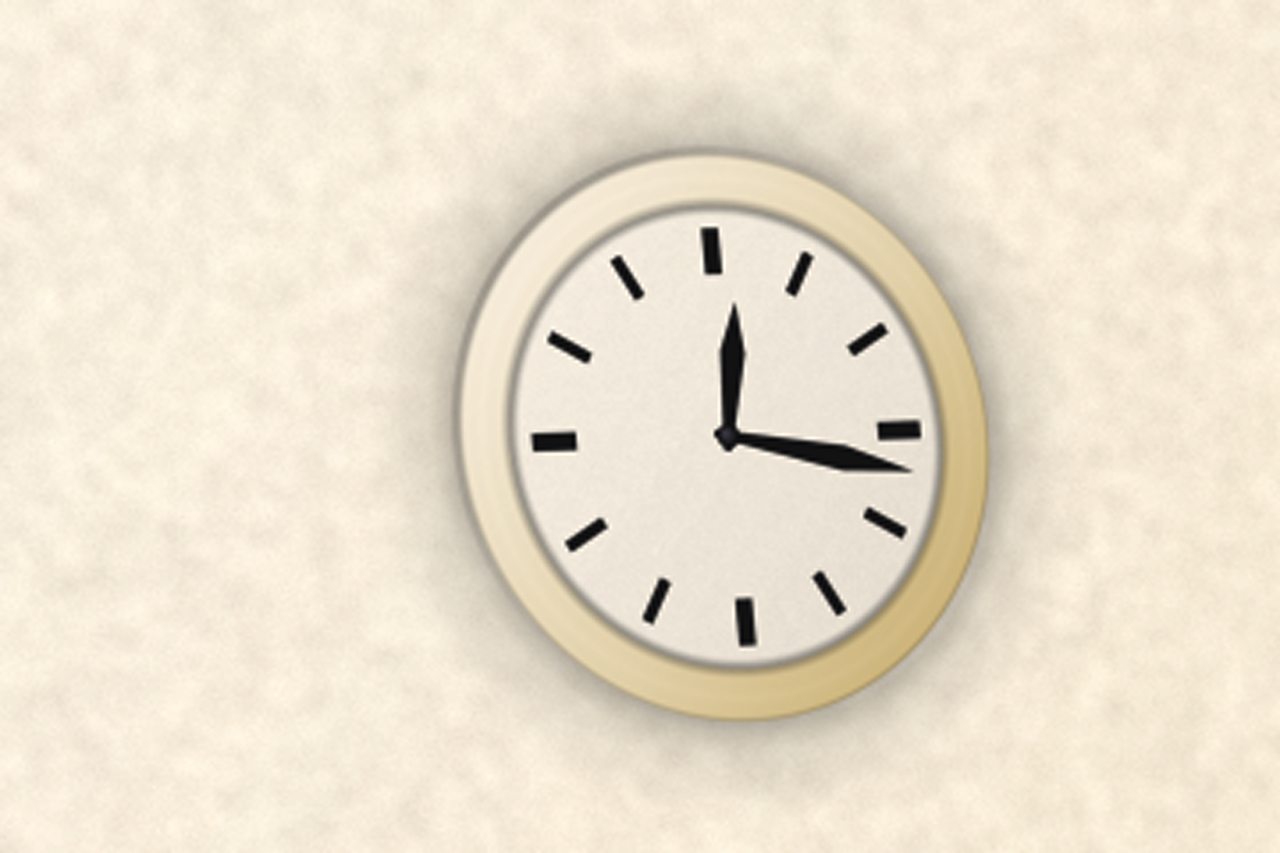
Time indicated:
12 h 17 min
